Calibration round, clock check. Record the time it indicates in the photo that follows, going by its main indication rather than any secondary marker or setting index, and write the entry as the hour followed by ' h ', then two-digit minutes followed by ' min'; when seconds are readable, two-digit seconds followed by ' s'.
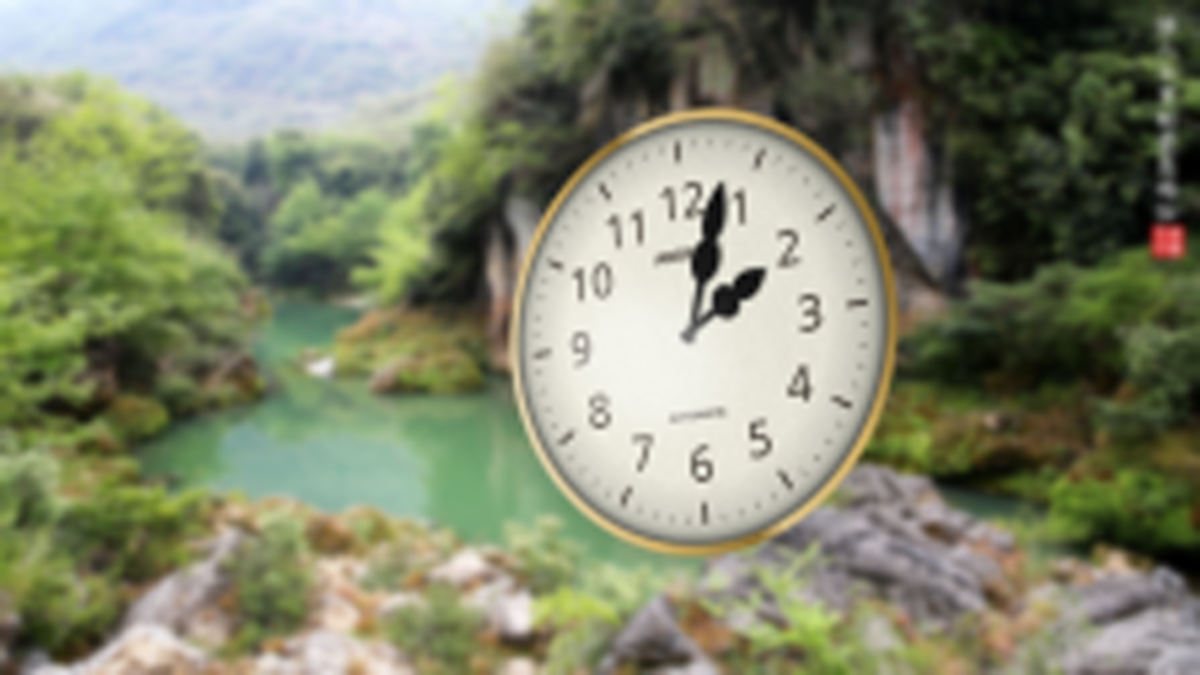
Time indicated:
2 h 03 min
